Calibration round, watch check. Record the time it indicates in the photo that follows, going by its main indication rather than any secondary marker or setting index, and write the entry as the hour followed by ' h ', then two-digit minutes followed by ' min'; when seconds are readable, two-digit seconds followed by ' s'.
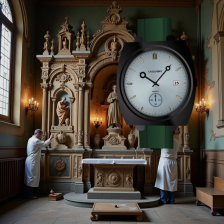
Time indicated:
10 h 07 min
